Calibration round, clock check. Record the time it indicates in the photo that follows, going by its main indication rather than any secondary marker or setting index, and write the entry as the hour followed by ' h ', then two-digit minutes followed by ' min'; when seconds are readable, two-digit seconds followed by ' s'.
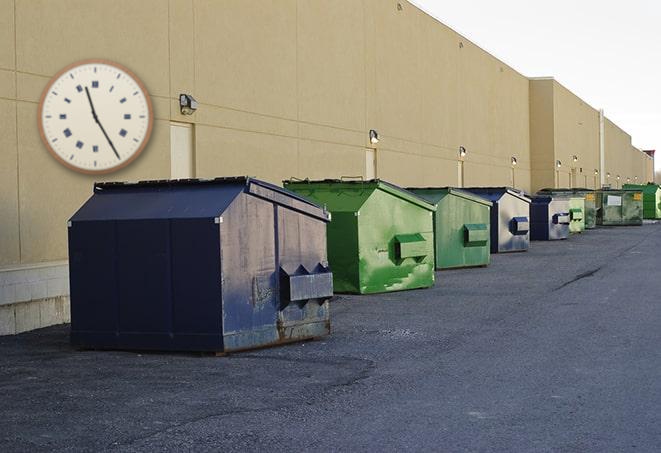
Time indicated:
11 h 25 min
